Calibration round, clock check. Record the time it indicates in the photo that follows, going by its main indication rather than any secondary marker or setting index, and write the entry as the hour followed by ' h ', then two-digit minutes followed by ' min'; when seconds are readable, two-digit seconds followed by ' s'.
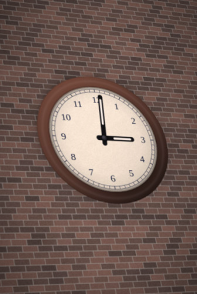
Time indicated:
3 h 01 min
